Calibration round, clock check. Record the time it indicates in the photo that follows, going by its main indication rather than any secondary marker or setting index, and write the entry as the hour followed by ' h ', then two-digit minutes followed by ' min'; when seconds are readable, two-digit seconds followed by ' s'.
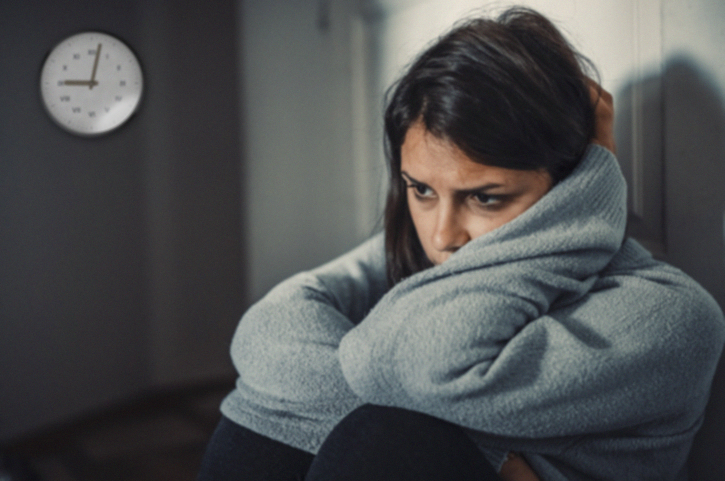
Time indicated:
9 h 02 min
